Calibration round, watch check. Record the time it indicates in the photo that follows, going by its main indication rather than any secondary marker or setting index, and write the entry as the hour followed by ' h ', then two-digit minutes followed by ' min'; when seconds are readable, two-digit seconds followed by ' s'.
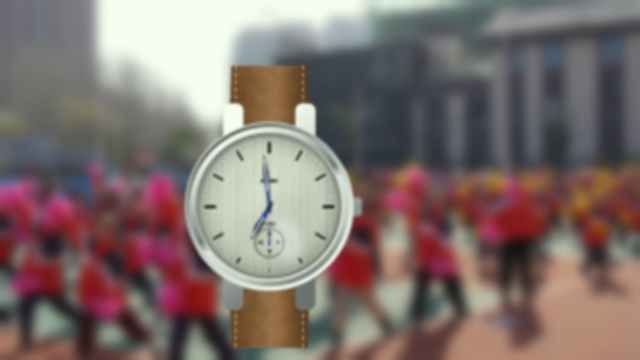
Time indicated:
6 h 59 min
